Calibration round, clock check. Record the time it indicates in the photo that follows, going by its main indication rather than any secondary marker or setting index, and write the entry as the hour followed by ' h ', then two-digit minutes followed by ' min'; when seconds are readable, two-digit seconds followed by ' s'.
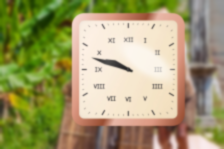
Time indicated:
9 h 48 min
